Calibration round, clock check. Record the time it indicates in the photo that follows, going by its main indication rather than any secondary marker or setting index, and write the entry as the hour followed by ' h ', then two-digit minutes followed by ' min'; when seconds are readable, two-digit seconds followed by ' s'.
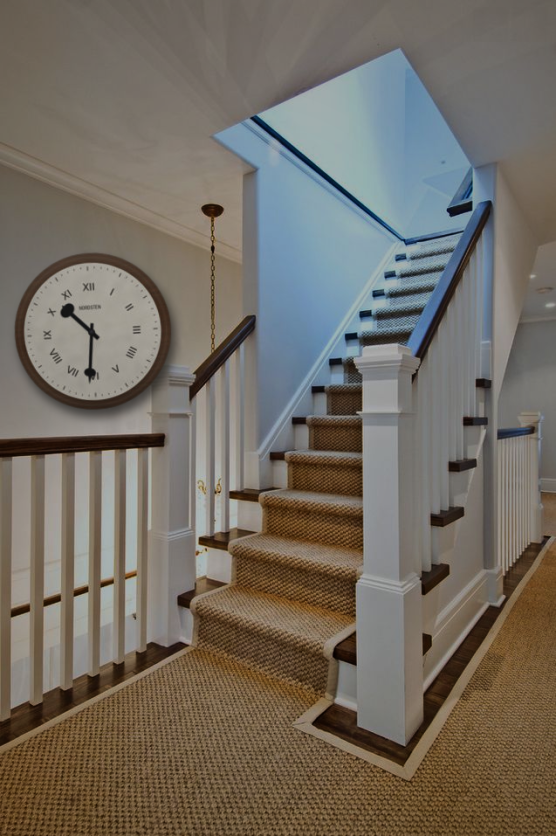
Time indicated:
10 h 31 min
